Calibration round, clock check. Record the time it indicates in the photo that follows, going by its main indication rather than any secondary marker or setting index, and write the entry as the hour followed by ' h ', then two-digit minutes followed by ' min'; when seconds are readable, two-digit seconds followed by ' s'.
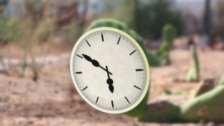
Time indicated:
5 h 51 min
